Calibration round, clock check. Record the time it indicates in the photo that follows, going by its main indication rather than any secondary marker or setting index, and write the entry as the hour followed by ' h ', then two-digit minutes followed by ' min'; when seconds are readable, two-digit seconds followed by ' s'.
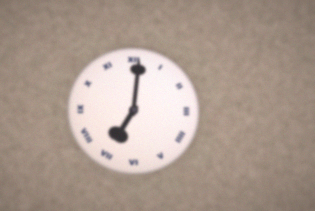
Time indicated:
7 h 01 min
